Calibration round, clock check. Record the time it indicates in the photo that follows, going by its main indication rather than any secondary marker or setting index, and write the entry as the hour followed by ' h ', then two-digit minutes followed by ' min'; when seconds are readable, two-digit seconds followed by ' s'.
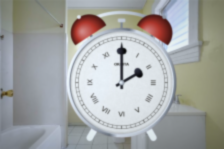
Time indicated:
2 h 00 min
